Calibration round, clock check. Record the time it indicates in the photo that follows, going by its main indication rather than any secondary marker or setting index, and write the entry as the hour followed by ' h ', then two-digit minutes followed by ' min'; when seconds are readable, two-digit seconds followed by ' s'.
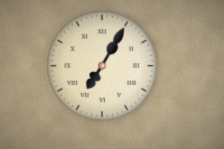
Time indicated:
7 h 05 min
